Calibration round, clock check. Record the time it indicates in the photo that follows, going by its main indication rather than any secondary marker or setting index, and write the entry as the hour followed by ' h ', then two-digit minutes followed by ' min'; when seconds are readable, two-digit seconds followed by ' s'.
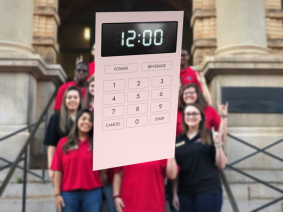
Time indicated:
12 h 00 min
